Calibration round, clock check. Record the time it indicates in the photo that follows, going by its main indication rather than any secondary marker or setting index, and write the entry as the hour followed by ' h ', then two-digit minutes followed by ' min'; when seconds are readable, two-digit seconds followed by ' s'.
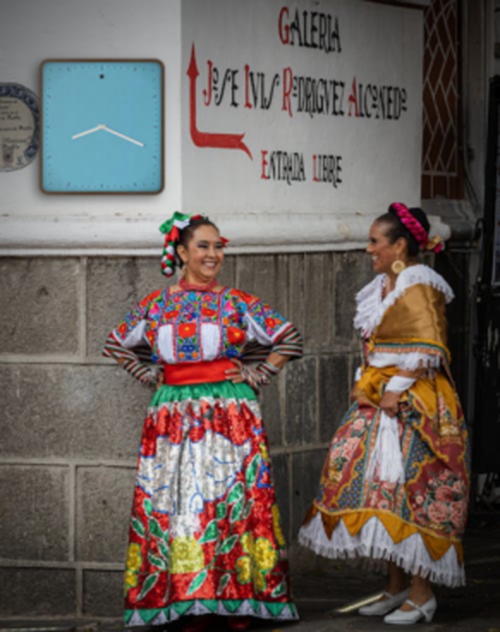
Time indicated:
8 h 19 min
